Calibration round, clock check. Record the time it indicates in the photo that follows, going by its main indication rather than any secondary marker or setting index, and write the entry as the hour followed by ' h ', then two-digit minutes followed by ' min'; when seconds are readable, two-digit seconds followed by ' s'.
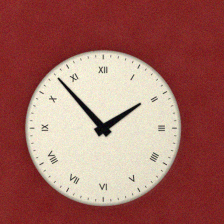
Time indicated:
1 h 53 min
